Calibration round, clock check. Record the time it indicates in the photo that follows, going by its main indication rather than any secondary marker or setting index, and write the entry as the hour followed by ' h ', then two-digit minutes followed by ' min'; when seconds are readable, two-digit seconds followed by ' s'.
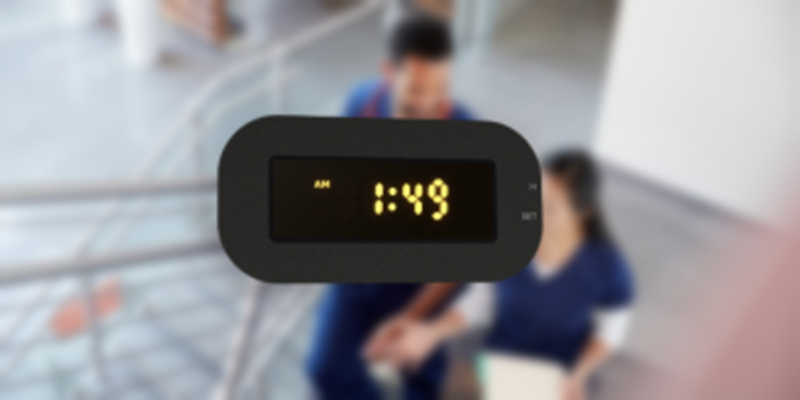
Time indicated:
1 h 49 min
